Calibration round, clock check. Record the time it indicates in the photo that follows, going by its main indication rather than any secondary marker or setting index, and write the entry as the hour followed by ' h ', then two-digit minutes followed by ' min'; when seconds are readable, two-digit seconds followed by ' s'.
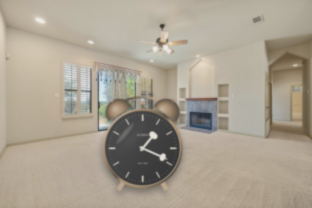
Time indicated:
1 h 19 min
